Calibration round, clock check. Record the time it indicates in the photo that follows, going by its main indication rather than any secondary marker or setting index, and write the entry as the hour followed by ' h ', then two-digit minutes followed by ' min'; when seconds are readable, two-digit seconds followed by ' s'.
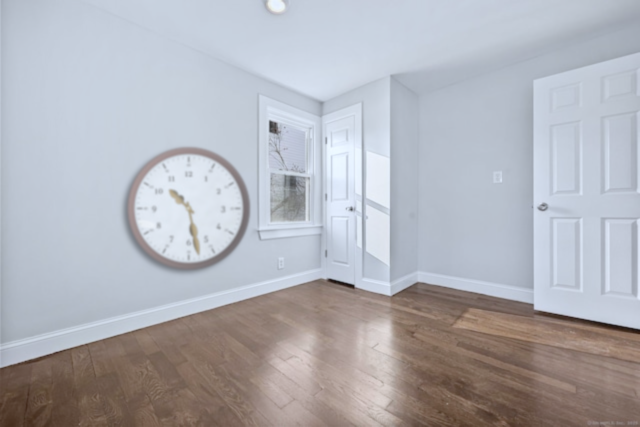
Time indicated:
10 h 28 min
